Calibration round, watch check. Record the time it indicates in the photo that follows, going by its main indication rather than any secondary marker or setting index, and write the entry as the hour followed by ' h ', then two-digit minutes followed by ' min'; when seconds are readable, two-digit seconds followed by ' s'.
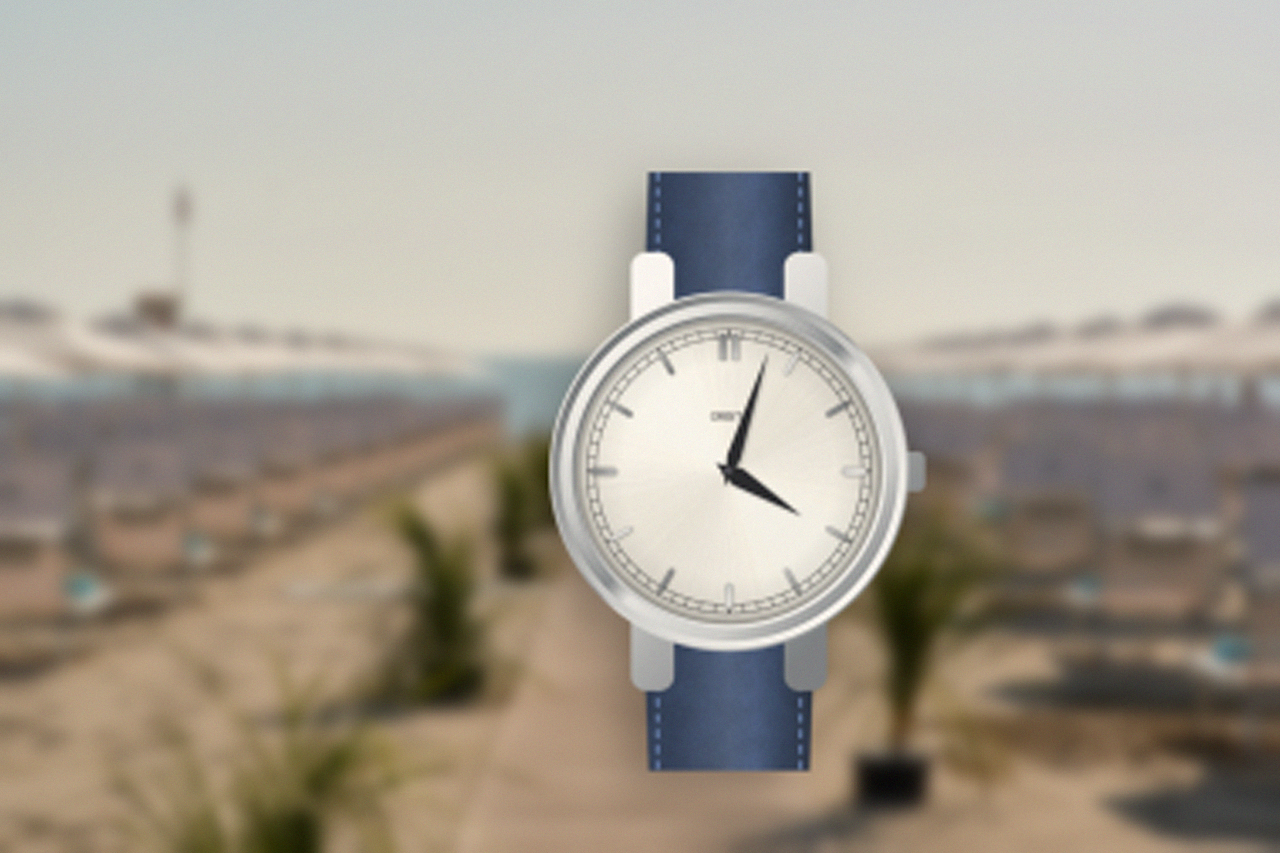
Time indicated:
4 h 03 min
